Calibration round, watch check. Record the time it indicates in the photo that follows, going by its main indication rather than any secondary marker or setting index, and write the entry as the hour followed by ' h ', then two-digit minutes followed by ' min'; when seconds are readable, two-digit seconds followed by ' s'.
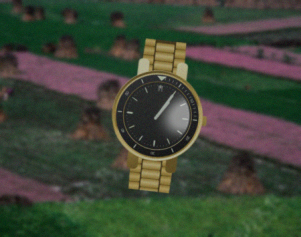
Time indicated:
1 h 05 min
